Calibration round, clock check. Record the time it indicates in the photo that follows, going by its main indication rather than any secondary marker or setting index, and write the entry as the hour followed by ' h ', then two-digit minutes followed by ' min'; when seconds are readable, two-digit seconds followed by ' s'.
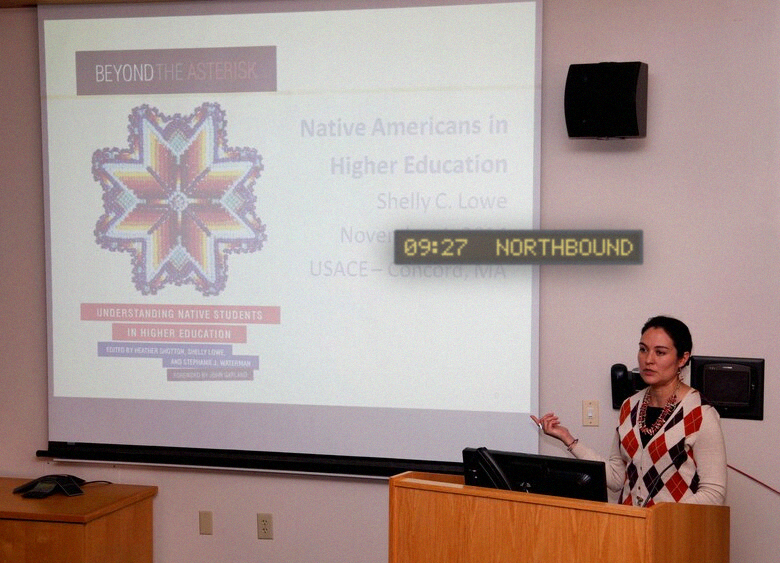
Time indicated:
9 h 27 min
